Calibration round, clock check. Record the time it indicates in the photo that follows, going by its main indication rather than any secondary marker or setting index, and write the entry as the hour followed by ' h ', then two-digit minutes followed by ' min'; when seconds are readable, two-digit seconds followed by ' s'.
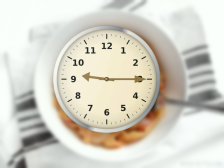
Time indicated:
9 h 15 min
